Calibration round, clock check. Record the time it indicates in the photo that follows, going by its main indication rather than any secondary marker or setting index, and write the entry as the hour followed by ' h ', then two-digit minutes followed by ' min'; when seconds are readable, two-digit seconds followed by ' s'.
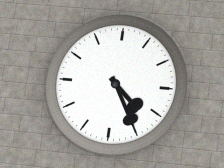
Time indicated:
4 h 25 min
